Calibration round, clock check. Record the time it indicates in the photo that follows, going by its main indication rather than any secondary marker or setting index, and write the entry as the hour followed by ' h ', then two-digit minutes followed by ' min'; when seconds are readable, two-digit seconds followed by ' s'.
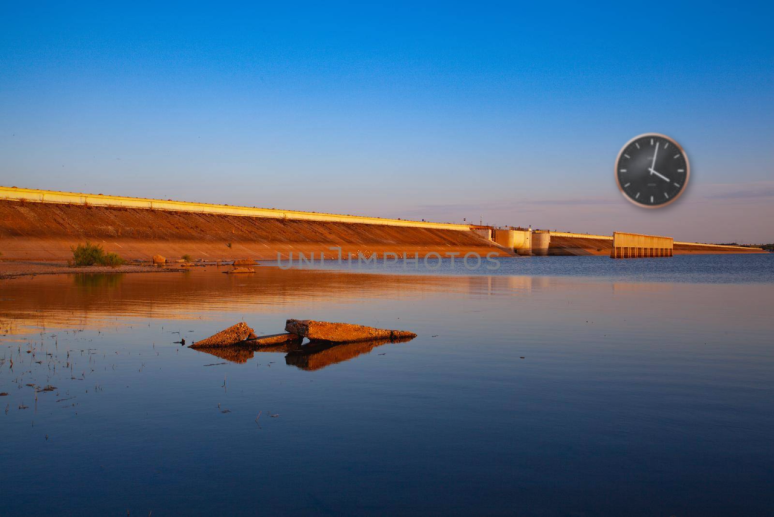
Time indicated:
4 h 02 min
